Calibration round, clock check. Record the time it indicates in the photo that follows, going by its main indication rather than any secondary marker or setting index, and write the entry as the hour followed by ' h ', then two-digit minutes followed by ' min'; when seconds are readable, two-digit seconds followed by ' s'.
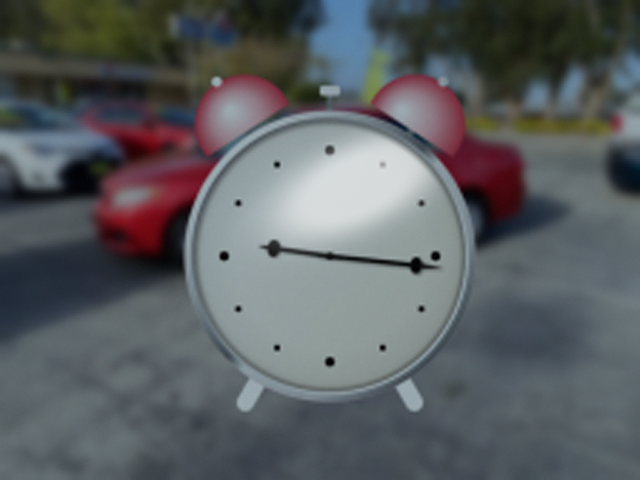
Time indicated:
9 h 16 min
